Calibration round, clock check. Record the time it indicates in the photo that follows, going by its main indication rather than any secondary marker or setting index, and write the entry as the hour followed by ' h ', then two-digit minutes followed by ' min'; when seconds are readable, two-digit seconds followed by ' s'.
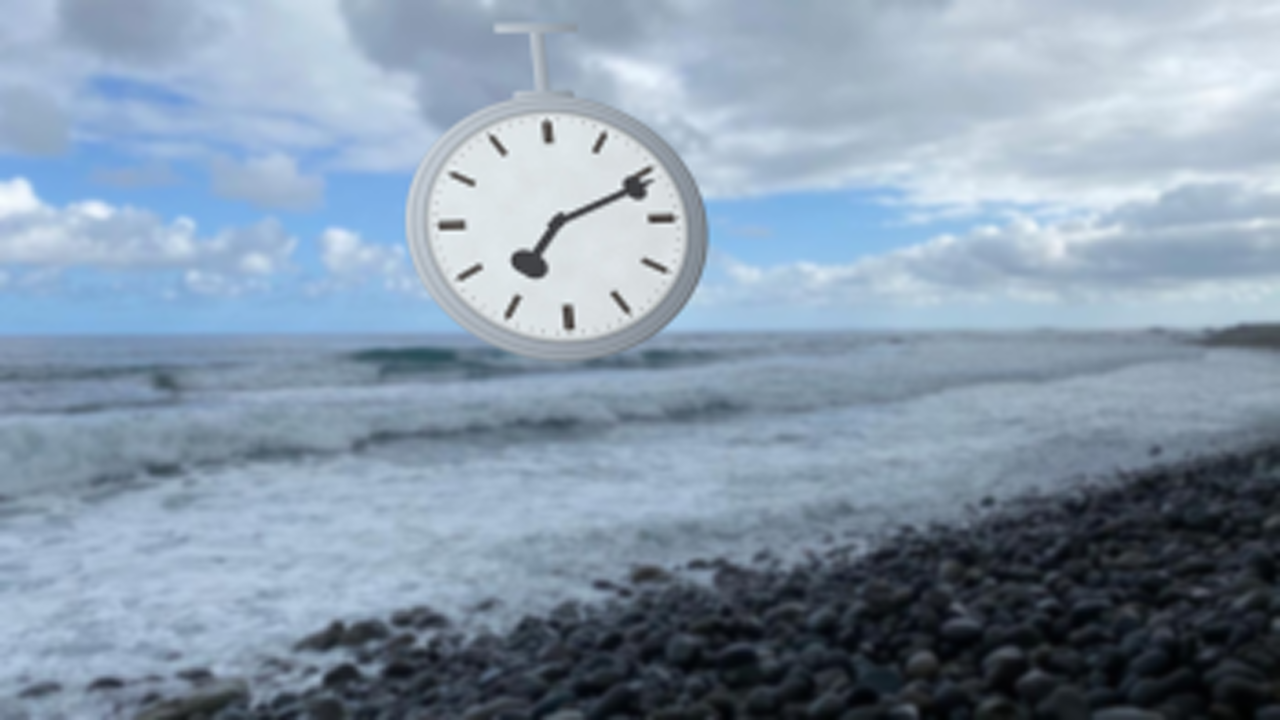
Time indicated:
7 h 11 min
